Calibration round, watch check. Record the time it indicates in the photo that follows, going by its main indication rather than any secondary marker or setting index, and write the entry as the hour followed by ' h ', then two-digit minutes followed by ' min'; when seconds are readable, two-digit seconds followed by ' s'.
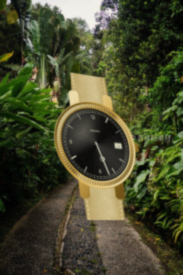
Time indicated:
5 h 27 min
